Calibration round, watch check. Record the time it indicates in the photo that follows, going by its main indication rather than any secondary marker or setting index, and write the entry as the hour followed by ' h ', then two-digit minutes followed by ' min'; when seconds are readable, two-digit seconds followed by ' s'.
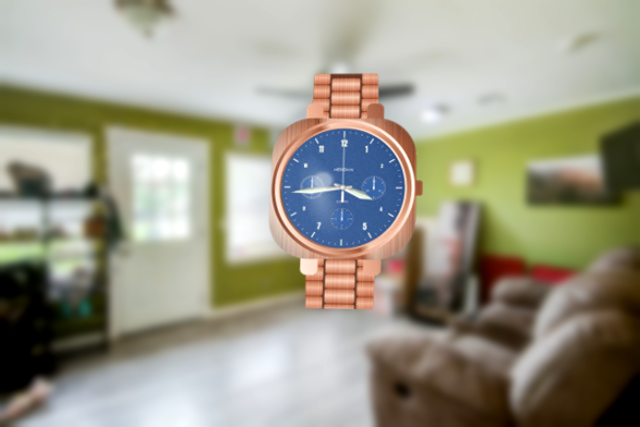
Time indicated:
3 h 44 min
